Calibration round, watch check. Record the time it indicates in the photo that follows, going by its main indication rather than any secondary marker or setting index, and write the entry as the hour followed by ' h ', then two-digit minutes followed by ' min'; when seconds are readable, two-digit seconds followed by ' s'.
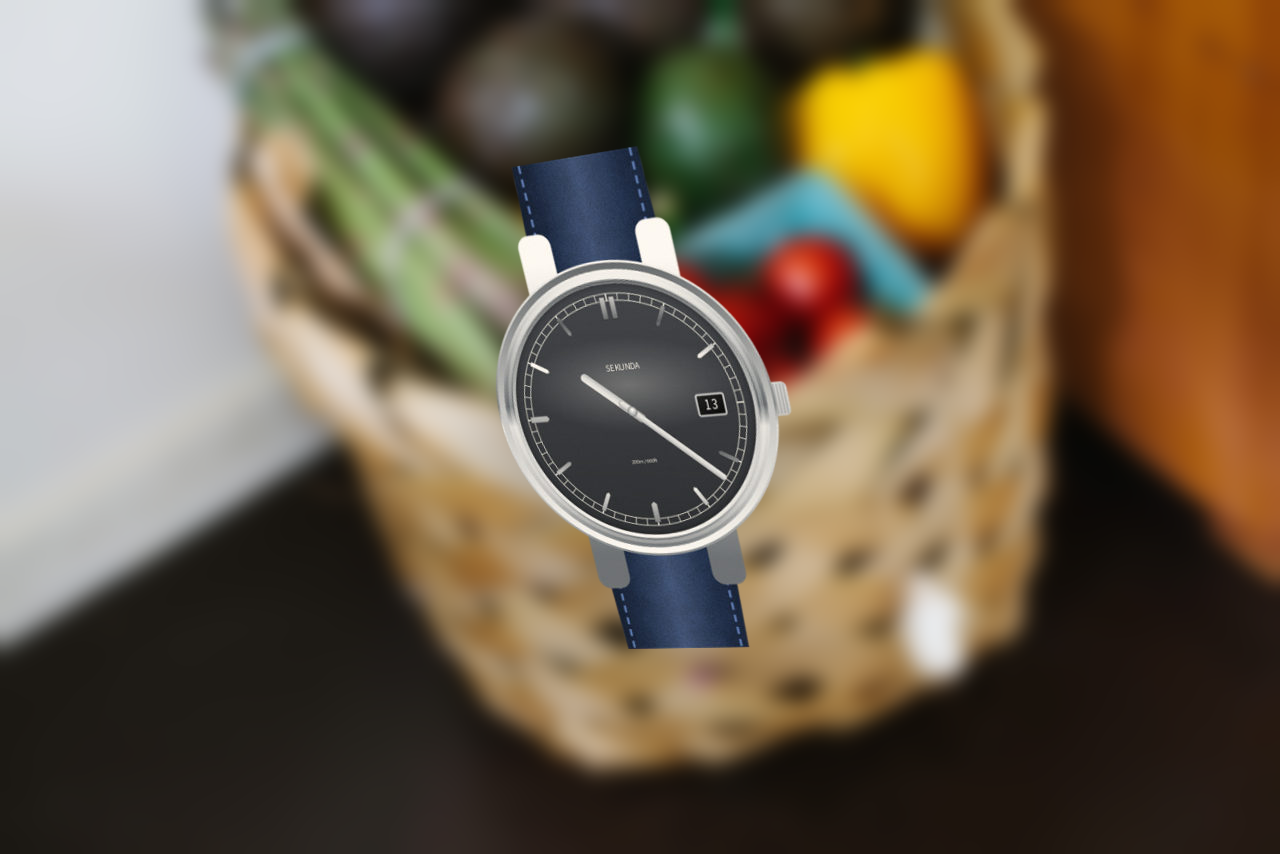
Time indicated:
10 h 22 min
